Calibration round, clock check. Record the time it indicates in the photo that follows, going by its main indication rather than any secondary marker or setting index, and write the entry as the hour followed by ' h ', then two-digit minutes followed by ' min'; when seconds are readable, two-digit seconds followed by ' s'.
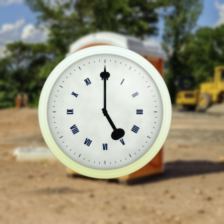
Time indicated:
5 h 00 min
